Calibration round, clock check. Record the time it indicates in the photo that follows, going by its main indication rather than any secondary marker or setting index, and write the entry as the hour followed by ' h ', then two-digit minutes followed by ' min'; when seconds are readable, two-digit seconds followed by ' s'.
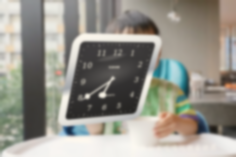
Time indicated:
6 h 39 min
